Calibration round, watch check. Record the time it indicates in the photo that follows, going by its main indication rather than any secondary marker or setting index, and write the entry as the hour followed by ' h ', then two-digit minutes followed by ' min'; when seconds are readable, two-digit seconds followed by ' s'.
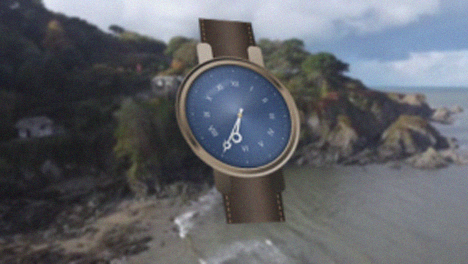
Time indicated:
6 h 35 min
